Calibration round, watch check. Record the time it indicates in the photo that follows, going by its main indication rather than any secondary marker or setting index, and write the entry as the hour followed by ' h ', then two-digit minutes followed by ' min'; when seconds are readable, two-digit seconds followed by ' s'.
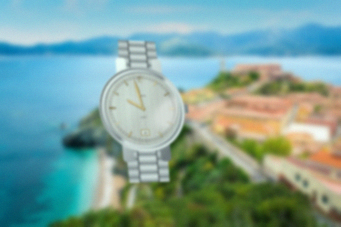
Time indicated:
9 h 58 min
